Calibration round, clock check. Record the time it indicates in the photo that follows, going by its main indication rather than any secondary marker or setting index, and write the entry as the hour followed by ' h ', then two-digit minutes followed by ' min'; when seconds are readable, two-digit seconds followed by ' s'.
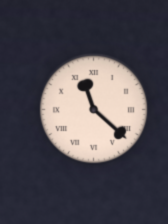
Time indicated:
11 h 22 min
